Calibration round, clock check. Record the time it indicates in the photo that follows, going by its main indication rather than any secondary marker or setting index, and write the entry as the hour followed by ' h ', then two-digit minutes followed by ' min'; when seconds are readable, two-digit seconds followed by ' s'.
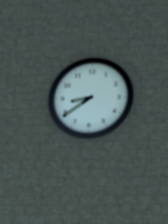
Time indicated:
8 h 39 min
